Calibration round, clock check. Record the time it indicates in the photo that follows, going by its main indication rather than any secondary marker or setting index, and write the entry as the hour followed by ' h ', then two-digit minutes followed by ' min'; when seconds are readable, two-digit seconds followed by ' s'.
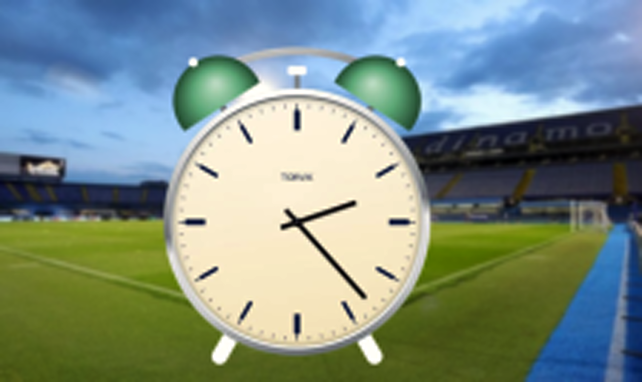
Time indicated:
2 h 23 min
